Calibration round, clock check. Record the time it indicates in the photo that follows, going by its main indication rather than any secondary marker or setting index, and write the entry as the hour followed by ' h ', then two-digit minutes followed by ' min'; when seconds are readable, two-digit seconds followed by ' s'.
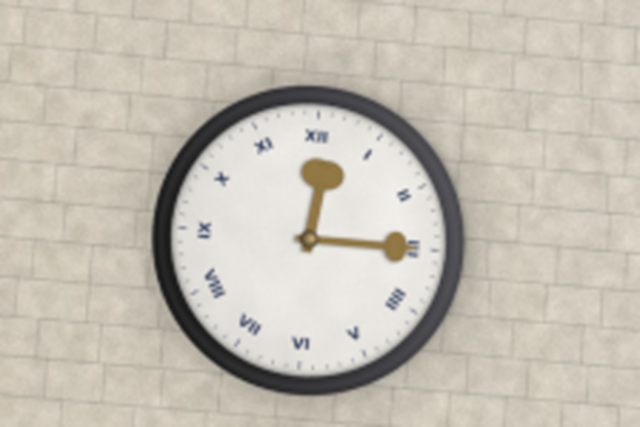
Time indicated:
12 h 15 min
